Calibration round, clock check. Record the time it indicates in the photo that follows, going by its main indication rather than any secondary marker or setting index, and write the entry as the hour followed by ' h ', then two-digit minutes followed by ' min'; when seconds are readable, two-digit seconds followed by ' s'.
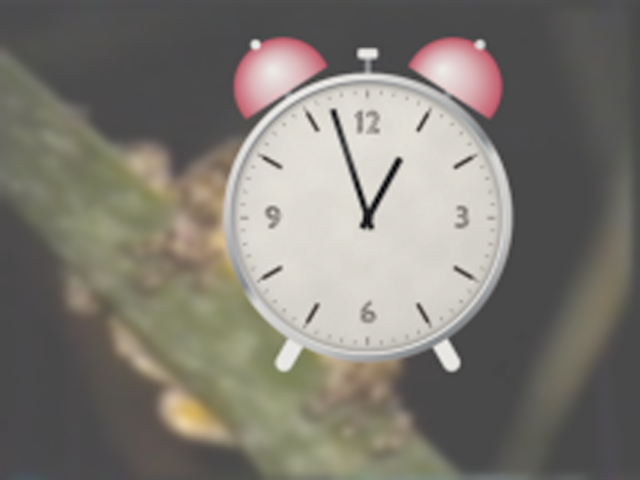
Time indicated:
12 h 57 min
